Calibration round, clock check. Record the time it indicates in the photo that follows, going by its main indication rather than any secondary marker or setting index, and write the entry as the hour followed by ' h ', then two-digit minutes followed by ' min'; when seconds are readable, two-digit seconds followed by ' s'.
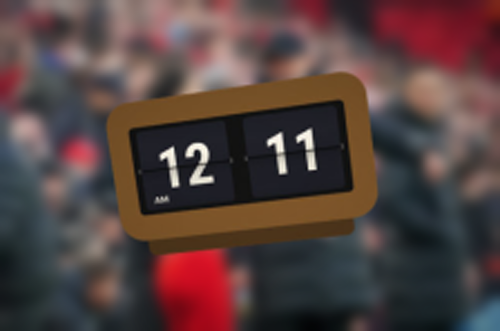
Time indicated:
12 h 11 min
